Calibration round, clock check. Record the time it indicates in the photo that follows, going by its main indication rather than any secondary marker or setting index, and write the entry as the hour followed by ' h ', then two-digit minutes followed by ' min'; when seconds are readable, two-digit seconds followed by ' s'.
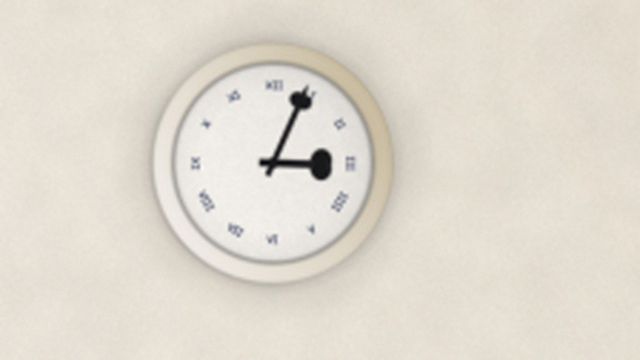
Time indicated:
3 h 04 min
